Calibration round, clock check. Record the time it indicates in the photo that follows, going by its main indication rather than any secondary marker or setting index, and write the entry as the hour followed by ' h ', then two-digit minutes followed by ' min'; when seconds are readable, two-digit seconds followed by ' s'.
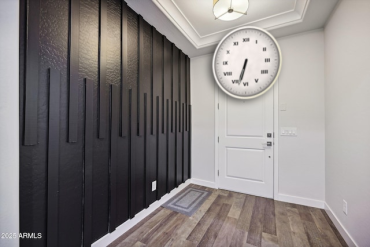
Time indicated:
6 h 33 min
